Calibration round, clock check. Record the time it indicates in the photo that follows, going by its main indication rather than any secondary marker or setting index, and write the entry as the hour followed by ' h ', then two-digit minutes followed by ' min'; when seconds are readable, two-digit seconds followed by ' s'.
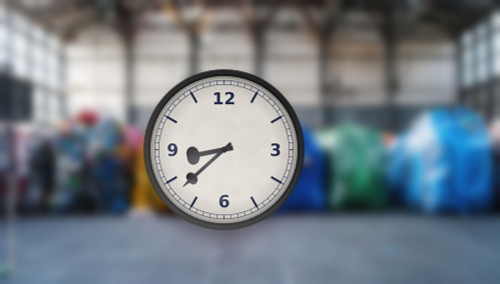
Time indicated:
8 h 38 min
